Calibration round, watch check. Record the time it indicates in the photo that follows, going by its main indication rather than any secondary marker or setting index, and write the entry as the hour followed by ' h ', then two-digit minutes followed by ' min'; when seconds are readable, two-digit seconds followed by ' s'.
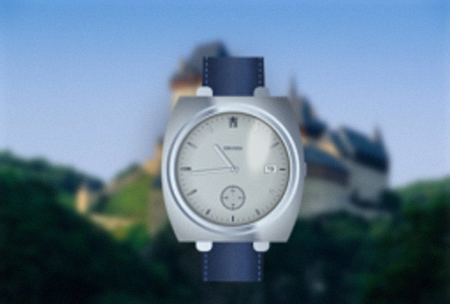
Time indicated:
10 h 44 min
